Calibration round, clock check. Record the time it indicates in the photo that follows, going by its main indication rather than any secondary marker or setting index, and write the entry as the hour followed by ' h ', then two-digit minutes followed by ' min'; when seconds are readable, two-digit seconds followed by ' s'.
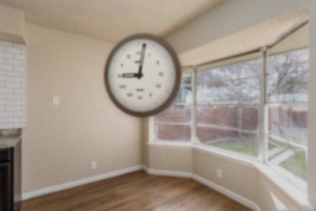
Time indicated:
9 h 02 min
